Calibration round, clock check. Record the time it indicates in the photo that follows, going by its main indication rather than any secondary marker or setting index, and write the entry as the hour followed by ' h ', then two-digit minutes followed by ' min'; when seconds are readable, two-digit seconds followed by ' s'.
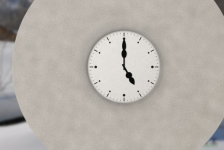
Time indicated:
5 h 00 min
